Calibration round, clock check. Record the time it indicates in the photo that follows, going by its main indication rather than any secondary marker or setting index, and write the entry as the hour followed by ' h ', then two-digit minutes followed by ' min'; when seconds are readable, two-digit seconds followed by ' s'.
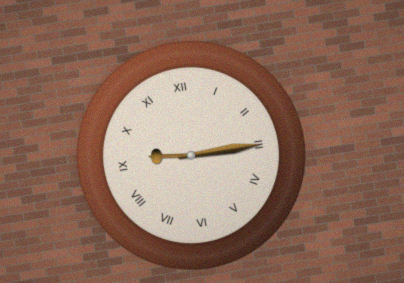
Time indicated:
9 h 15 min
